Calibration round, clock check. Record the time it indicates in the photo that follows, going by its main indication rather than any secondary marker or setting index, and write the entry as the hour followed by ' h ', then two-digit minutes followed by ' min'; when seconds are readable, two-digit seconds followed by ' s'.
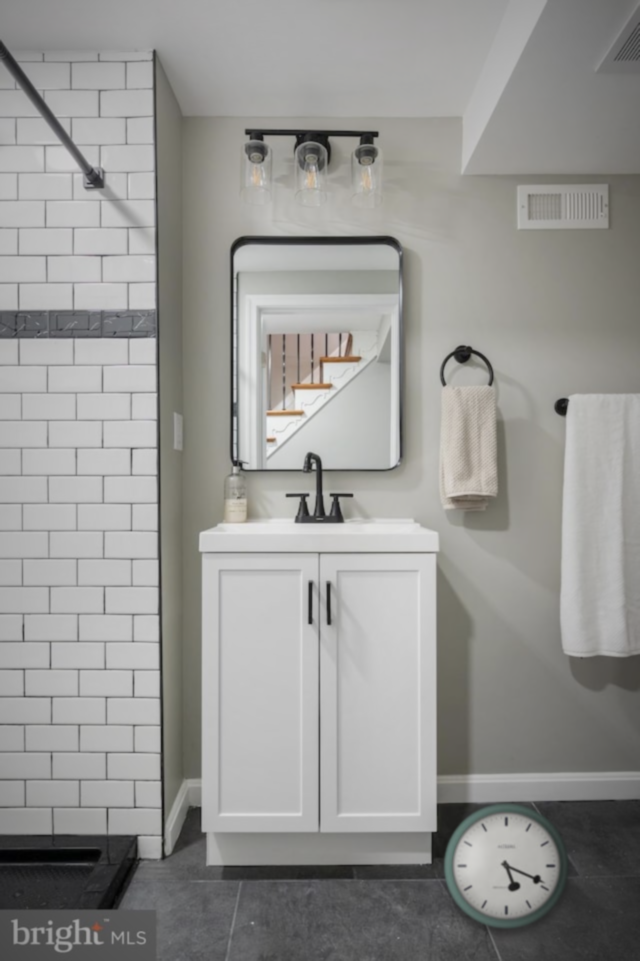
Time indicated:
5 h 19 min
